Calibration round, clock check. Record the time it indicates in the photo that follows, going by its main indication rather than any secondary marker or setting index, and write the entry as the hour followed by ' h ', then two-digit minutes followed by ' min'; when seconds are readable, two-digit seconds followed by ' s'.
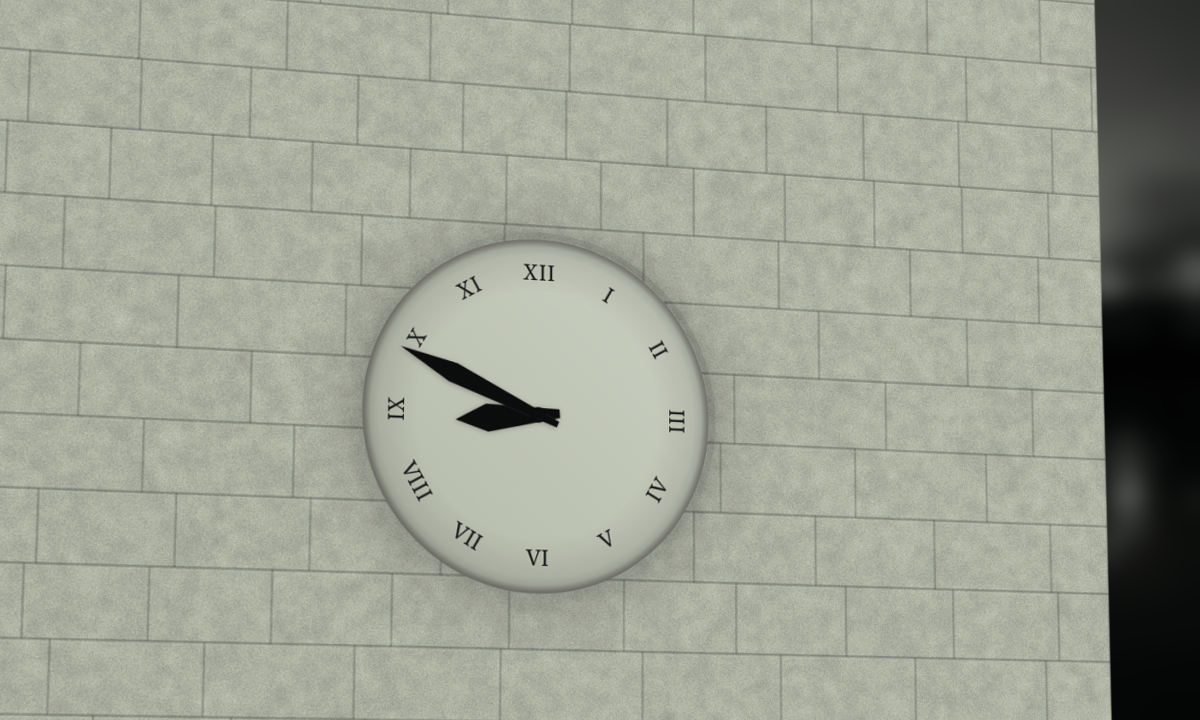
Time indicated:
8 h 49 min
